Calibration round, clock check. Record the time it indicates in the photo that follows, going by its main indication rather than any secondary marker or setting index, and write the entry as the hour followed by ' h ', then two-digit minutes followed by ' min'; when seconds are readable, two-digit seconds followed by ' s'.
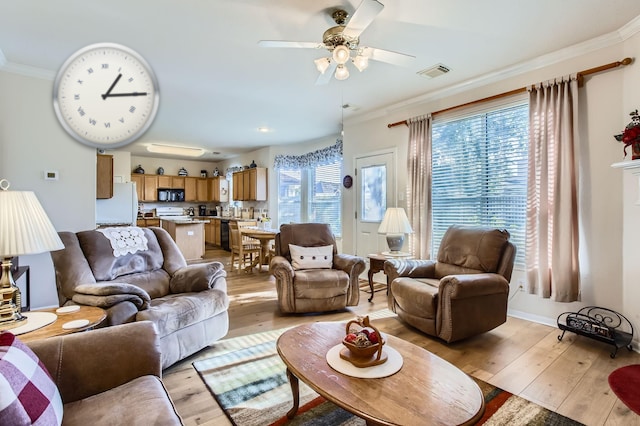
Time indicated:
1 h 15 min
